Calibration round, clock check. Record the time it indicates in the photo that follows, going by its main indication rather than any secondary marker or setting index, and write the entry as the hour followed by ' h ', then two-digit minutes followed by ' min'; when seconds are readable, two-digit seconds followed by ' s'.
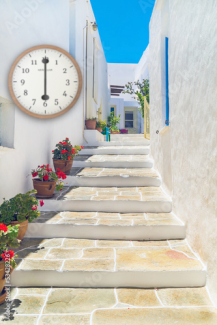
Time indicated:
6 h 00 min
